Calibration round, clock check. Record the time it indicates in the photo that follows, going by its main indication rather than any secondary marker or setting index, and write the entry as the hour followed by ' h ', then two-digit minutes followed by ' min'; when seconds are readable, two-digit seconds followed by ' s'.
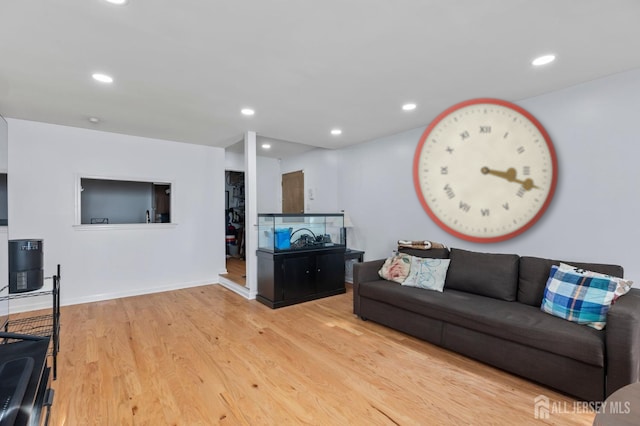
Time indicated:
3 h 18 min
